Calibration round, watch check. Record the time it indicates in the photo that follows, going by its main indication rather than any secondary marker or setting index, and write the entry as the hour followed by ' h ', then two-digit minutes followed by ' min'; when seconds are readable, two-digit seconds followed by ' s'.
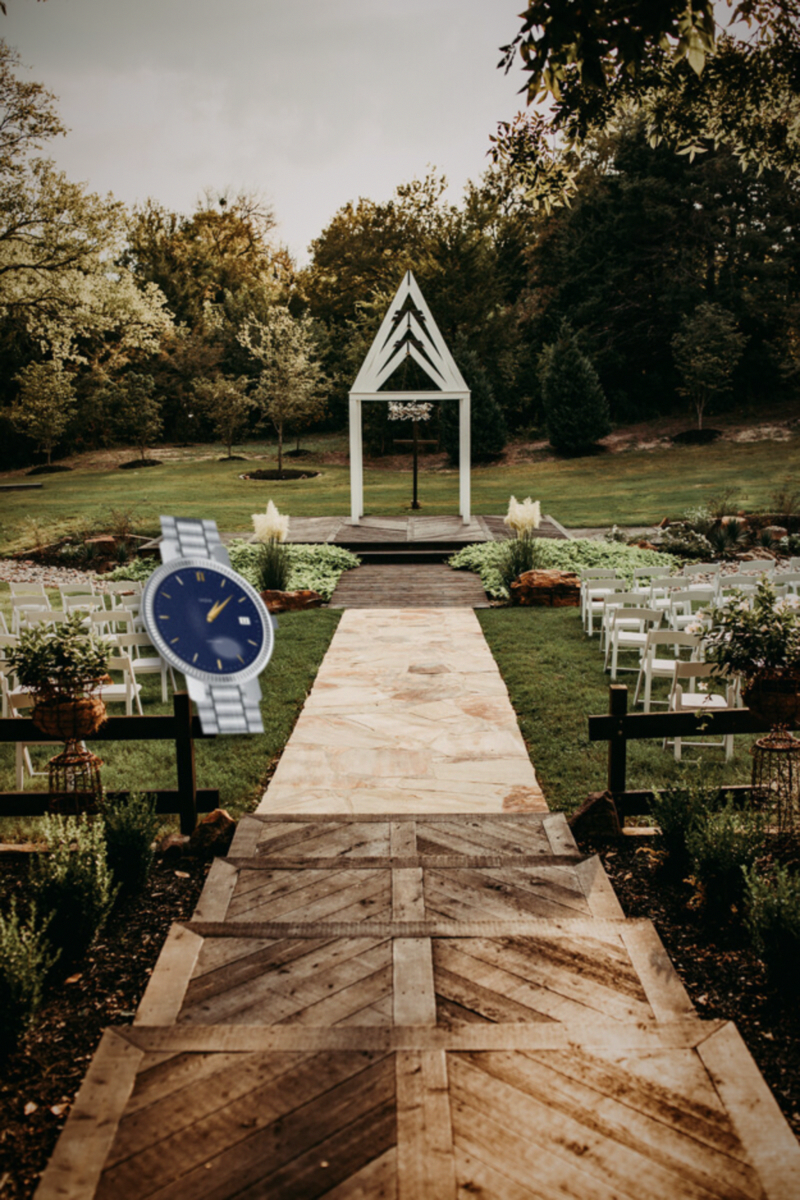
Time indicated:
1 h 08 min
